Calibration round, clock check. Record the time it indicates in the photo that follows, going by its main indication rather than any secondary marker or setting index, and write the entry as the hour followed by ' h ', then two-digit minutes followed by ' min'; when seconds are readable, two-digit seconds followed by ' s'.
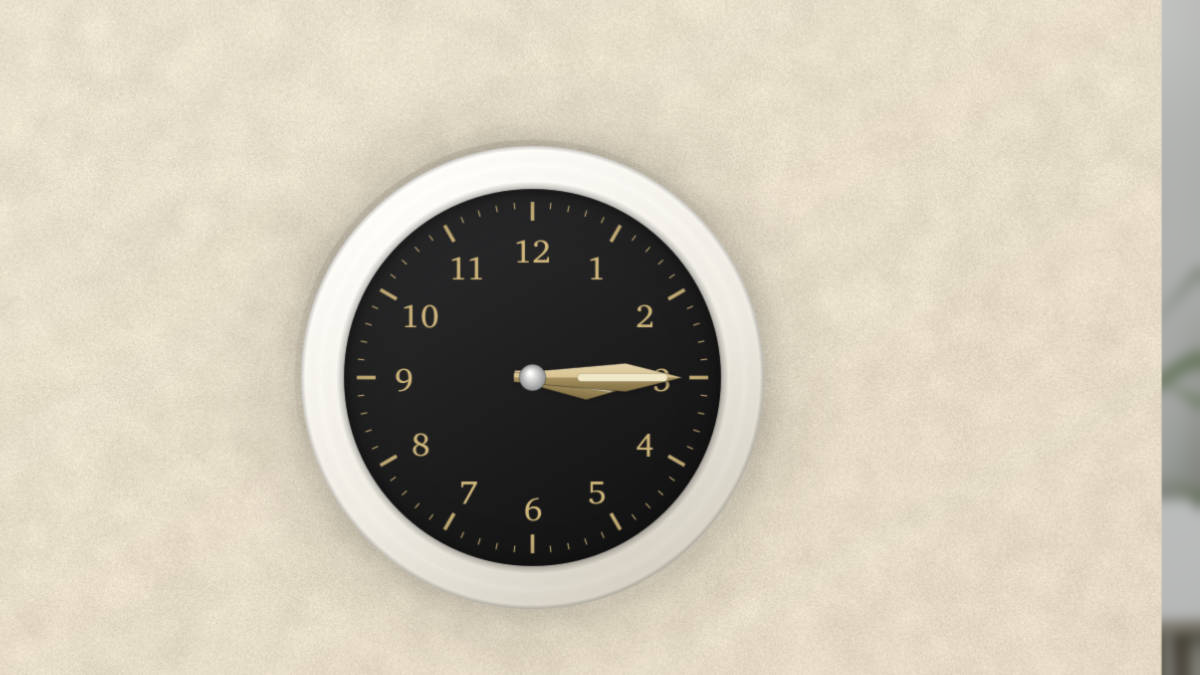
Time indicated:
3 h 15 min
